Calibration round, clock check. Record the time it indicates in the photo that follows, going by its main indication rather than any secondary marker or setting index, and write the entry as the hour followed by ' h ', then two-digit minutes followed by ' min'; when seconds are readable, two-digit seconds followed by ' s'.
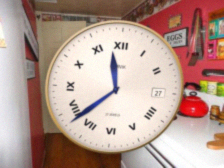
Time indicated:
11 h 38 min
